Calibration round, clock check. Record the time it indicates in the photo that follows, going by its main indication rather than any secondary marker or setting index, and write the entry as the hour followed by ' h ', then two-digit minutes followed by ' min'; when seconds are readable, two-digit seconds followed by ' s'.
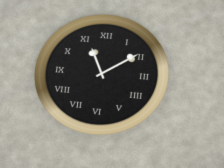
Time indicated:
11 h 09 min
